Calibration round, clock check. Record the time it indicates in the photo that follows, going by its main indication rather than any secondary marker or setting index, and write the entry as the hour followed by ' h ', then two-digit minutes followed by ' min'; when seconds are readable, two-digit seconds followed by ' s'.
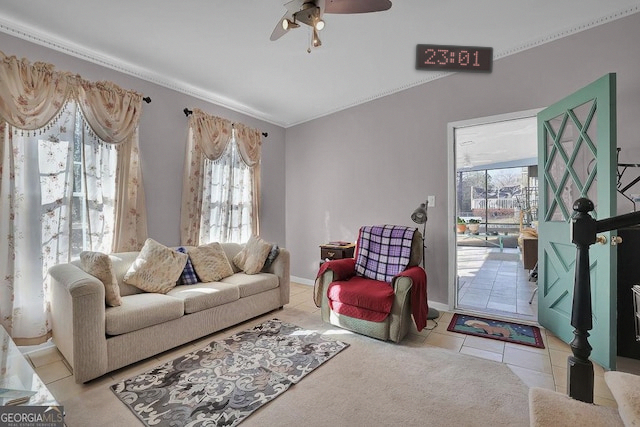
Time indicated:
23 h 01 min
